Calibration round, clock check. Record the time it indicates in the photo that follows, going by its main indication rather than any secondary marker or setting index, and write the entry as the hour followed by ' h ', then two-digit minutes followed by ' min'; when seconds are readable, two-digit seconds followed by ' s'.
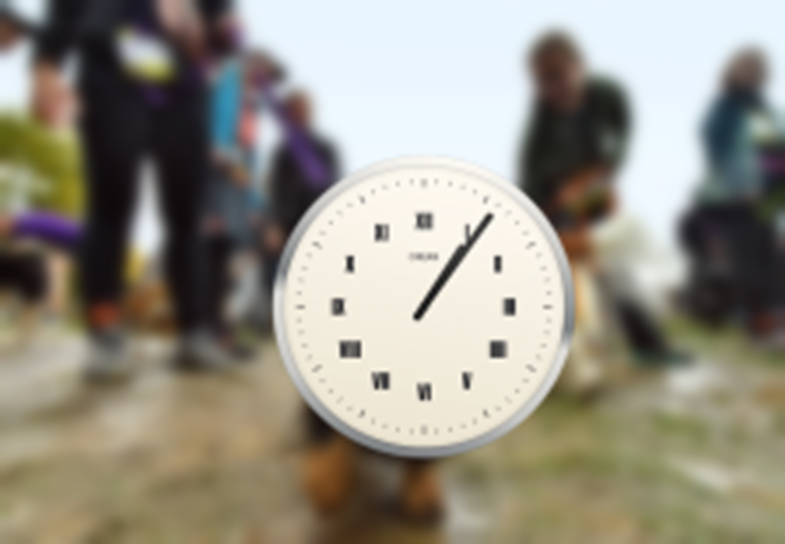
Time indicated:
1 h 06 min
